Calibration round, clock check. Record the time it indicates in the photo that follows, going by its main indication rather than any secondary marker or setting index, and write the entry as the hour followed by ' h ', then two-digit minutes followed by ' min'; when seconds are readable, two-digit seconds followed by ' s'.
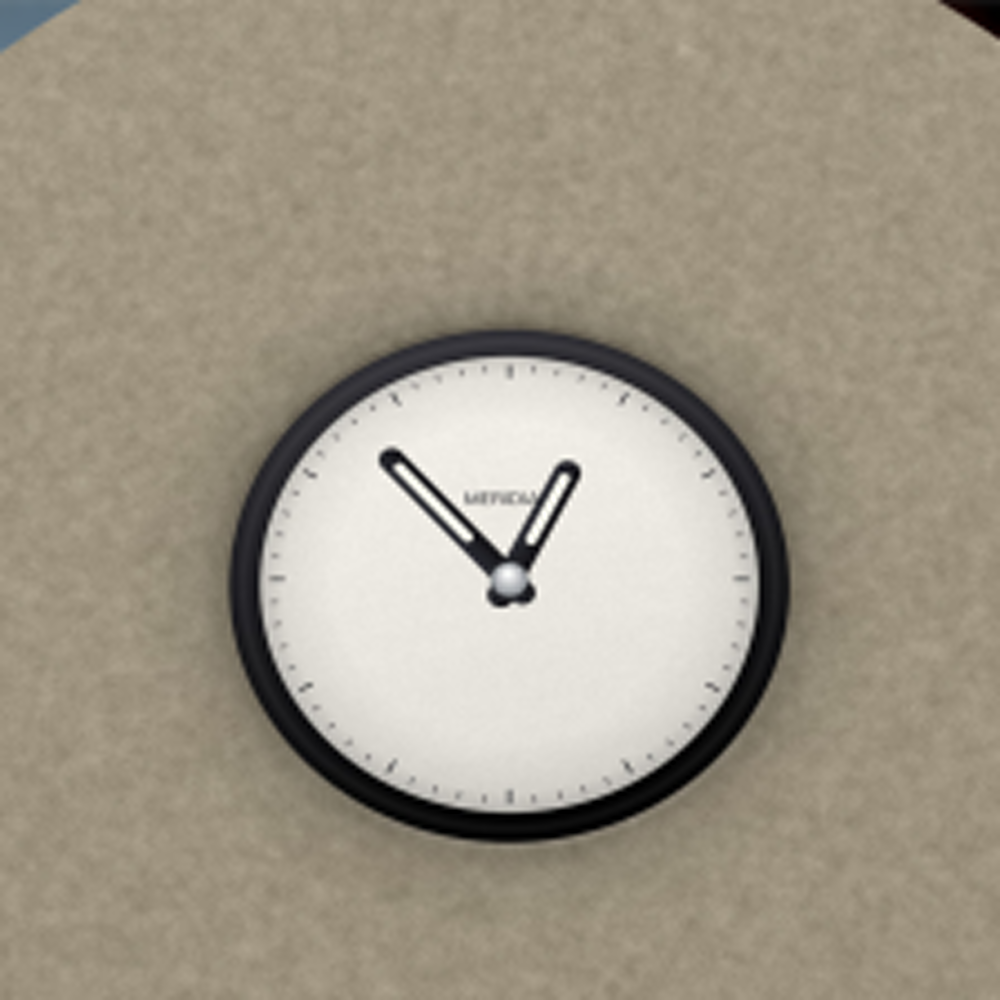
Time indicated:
12 h 53 min
